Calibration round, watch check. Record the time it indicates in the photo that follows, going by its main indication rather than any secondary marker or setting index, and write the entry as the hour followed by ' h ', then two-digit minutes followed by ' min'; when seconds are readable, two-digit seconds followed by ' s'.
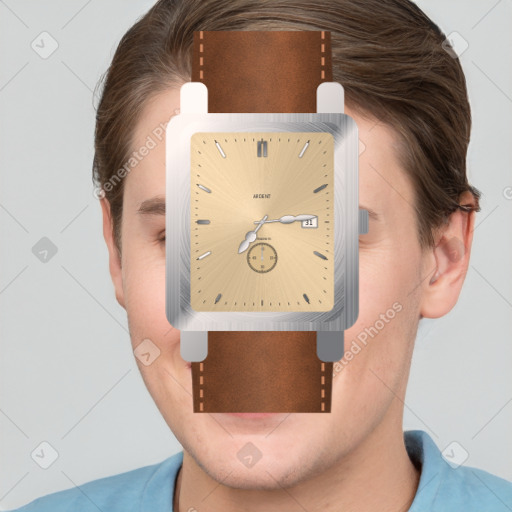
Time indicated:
7 h 14 min
